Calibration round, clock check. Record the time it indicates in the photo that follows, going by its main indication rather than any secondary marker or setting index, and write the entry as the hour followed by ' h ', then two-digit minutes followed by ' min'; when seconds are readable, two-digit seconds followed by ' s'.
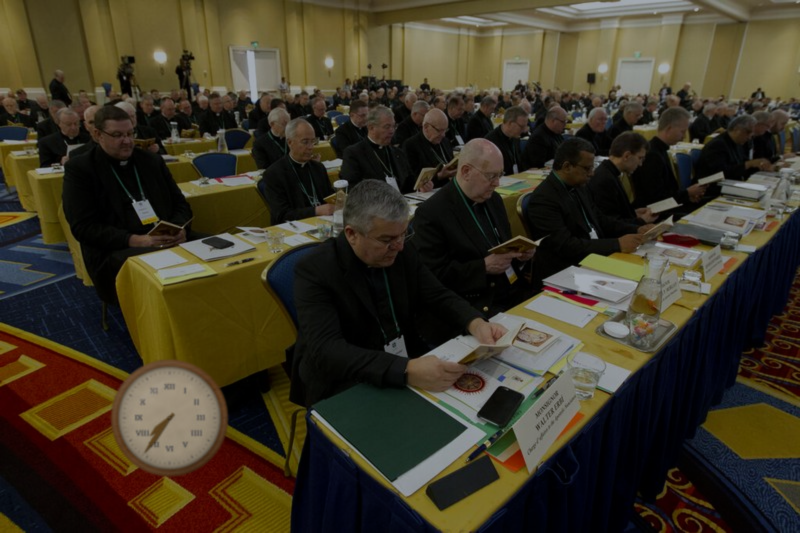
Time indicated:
7 h 36 min
